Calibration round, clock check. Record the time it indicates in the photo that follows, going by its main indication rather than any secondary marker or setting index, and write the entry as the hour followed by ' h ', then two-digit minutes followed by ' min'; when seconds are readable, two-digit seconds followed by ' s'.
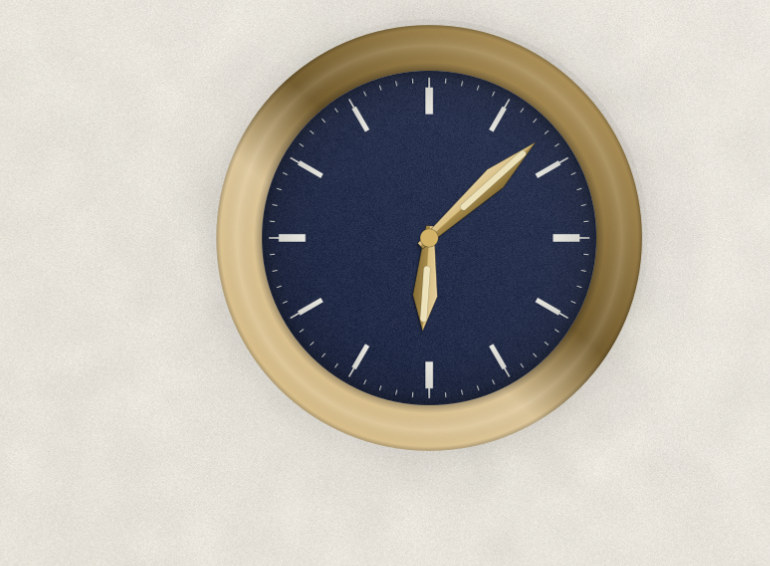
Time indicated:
6 h 08 min
